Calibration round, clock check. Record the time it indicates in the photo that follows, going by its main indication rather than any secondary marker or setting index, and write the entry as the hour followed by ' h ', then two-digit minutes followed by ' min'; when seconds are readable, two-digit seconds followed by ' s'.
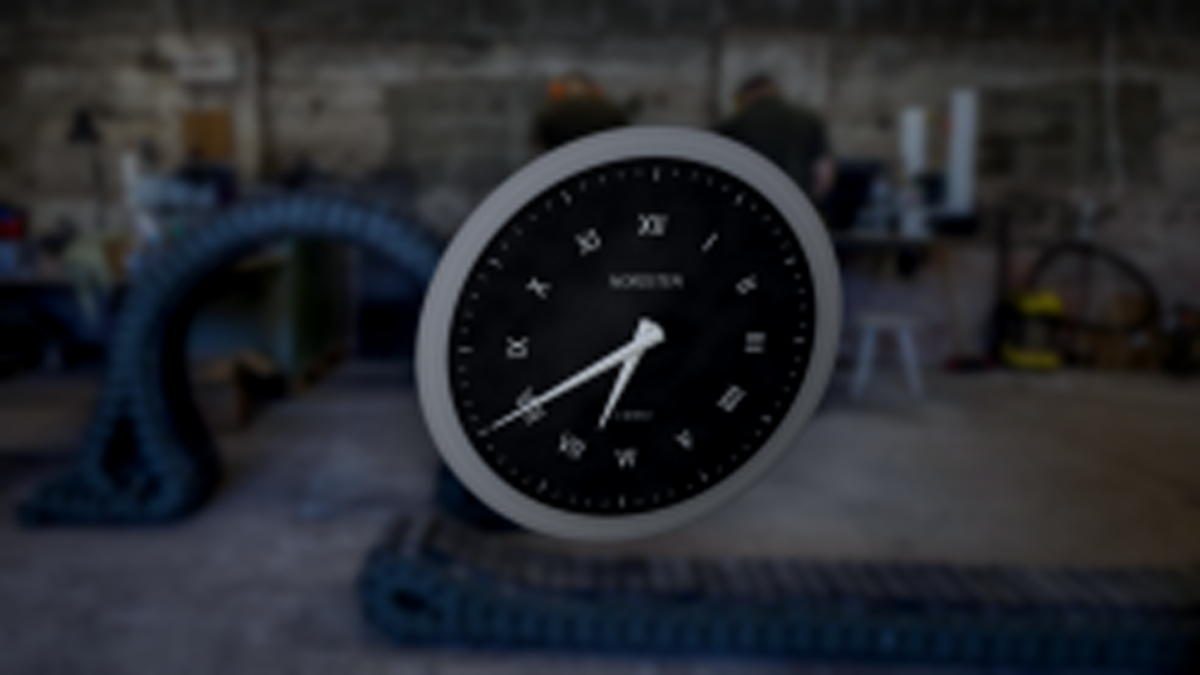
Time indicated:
6 h 40 min
